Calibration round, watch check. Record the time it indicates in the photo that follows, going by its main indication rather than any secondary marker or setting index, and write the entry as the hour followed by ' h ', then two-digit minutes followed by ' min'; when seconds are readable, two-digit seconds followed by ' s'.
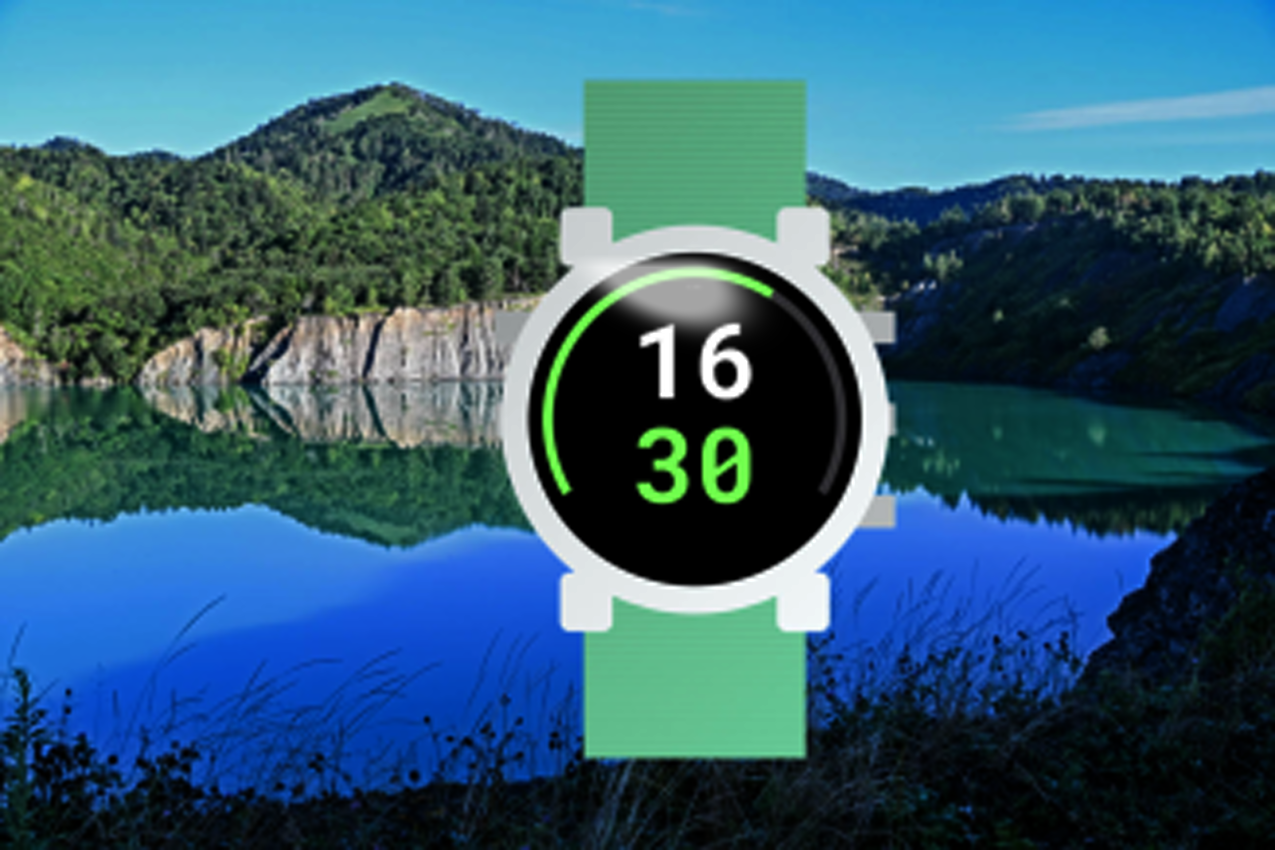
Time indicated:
16 h 30 min
